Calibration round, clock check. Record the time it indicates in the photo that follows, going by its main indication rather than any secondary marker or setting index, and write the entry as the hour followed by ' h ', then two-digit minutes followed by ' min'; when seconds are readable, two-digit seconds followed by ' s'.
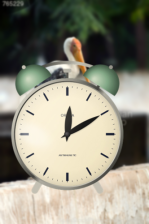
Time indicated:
12 h 10 min
